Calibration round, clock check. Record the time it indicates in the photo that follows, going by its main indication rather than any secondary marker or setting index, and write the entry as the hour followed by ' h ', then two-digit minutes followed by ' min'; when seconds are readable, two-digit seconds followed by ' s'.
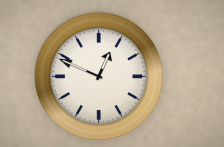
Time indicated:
12 h 49 min
